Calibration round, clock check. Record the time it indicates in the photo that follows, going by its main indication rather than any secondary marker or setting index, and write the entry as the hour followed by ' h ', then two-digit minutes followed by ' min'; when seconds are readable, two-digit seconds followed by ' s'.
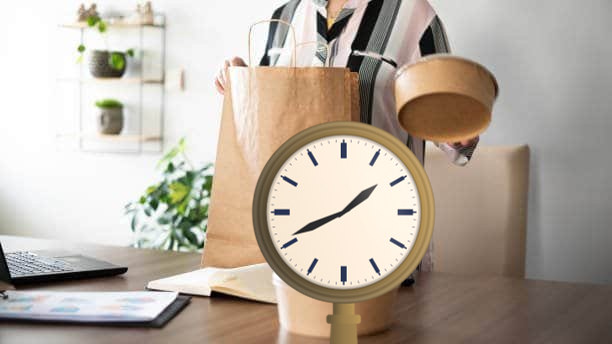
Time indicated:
1 h 41 min
